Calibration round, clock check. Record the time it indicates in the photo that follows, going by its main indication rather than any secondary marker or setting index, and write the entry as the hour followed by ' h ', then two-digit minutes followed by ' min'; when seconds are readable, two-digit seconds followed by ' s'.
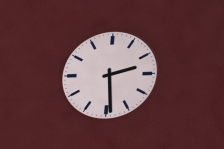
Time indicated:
2 h 29 min
